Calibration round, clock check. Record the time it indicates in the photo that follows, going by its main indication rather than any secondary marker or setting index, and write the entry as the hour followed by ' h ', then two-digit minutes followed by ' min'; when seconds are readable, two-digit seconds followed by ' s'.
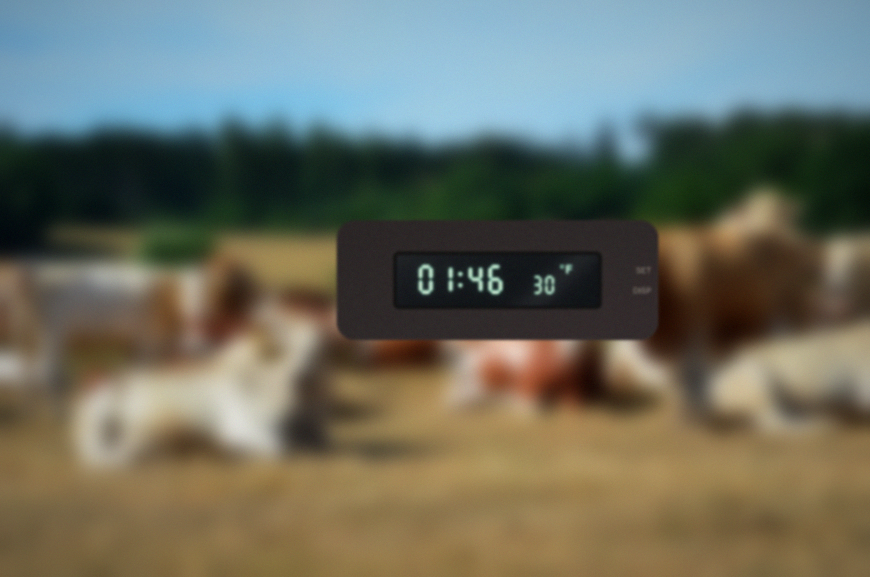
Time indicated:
1 h 46 min
